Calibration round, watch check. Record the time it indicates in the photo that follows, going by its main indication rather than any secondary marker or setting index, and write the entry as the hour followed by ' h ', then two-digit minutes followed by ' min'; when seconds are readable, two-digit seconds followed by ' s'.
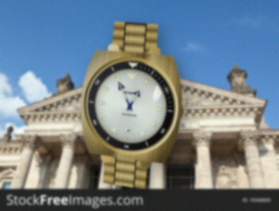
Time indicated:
12 h 55 min
